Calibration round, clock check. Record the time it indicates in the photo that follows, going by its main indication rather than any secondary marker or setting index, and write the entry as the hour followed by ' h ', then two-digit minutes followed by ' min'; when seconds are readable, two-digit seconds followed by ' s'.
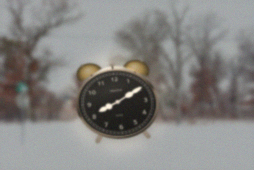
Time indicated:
8 h 10 min
